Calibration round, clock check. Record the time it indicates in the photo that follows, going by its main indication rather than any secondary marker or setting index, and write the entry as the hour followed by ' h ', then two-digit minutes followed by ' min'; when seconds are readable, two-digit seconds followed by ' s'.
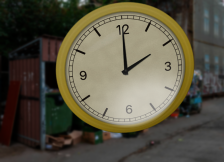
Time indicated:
2 h 00 min
